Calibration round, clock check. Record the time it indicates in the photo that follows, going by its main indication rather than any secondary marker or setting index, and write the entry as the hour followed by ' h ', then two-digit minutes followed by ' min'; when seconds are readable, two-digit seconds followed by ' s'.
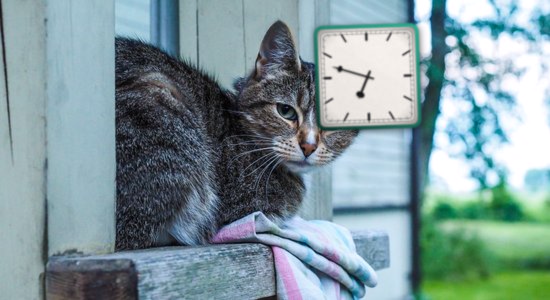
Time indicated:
6 h 48 min
